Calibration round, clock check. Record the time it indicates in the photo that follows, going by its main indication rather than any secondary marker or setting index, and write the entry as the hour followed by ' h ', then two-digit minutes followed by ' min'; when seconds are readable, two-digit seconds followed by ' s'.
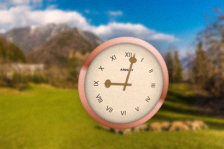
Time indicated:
9 h 02 min
